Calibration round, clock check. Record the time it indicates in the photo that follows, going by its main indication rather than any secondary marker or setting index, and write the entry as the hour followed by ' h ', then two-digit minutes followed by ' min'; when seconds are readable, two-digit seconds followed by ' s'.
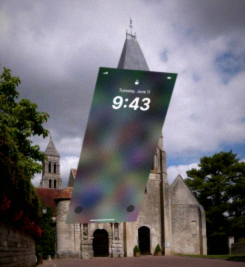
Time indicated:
9 h 43 min
